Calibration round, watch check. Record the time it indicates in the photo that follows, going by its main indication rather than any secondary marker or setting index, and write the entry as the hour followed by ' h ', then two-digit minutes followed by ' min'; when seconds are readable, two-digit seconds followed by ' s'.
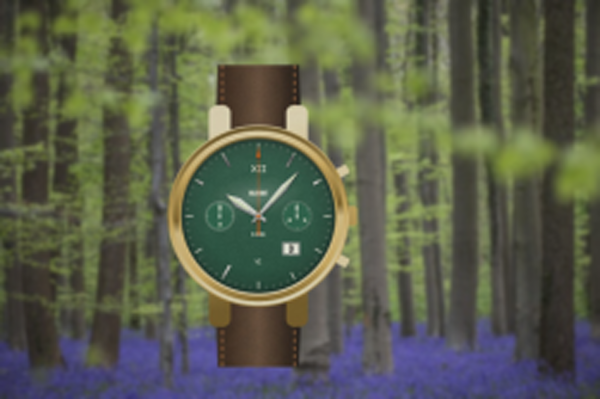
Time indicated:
10 h 07 min
